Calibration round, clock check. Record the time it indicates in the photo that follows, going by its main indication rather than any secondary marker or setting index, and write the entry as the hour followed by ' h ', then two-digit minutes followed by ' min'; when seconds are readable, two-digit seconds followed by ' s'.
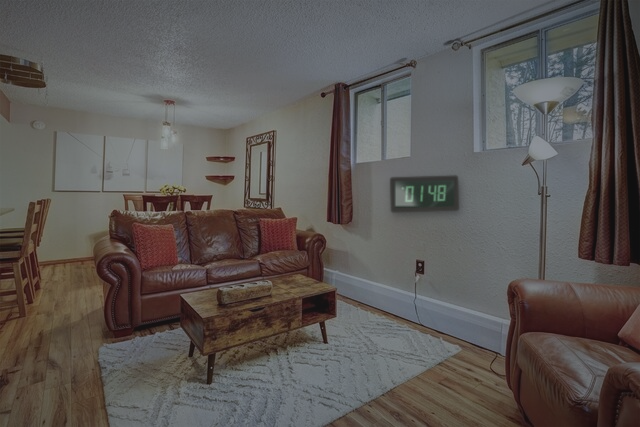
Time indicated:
1 h 48 min
